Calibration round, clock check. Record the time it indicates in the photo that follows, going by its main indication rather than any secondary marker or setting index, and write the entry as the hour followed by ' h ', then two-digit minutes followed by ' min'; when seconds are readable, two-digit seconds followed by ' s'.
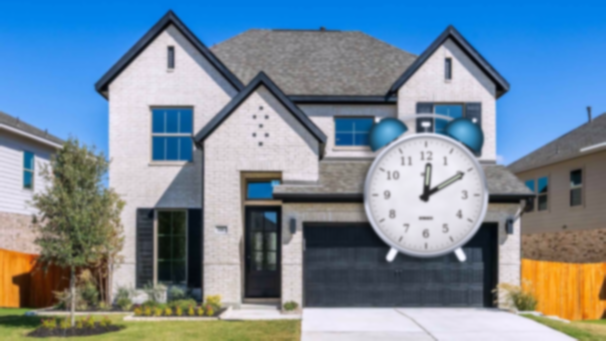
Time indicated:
12 h 10 min
